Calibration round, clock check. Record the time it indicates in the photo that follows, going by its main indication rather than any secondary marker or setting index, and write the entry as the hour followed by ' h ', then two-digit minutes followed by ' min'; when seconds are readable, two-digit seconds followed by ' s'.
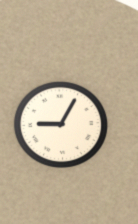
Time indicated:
9 h 05 min
